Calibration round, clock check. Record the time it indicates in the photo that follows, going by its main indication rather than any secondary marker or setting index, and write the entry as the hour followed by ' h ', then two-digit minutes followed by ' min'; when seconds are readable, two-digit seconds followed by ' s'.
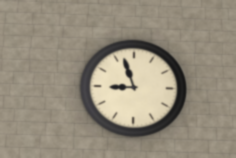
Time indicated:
8 h 57 min
